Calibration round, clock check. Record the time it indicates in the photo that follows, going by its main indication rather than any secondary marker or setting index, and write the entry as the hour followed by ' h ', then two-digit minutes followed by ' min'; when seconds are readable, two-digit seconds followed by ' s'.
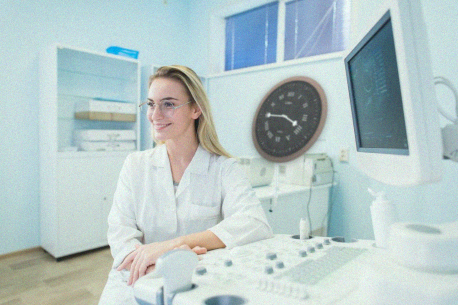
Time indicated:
3 h 45 min
